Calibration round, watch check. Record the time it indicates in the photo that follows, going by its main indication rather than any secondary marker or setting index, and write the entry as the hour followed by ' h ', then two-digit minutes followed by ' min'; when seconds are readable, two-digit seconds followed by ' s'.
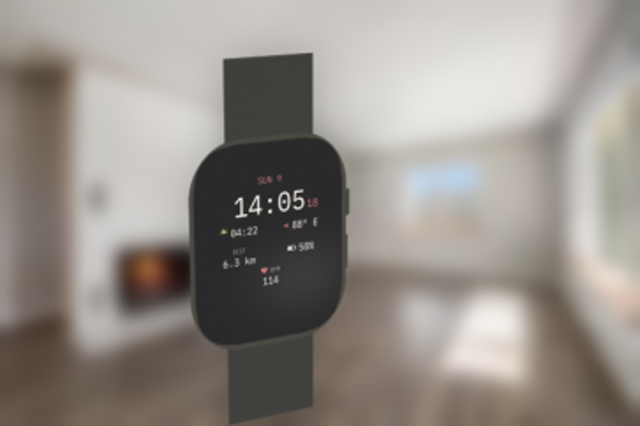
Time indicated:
14 h 05 min
